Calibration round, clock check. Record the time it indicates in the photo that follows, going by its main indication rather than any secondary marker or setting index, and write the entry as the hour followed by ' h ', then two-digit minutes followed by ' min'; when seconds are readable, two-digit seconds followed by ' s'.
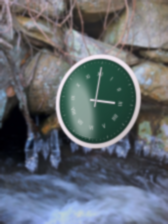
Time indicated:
3 h 00 min
